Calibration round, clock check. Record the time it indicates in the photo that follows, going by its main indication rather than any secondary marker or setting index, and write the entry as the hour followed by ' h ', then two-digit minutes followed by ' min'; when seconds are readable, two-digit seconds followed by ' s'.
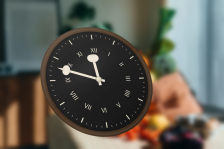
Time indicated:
11 h 48 min
